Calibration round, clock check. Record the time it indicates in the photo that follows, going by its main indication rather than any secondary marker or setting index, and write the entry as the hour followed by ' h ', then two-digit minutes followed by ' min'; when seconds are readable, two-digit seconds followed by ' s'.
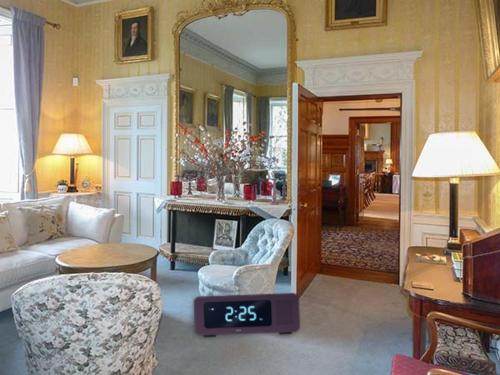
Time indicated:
2 h 25 min
